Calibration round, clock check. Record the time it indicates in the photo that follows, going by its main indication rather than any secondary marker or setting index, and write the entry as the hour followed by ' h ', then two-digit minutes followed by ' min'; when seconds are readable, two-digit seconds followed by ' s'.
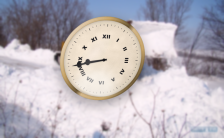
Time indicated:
8 h 43 min
